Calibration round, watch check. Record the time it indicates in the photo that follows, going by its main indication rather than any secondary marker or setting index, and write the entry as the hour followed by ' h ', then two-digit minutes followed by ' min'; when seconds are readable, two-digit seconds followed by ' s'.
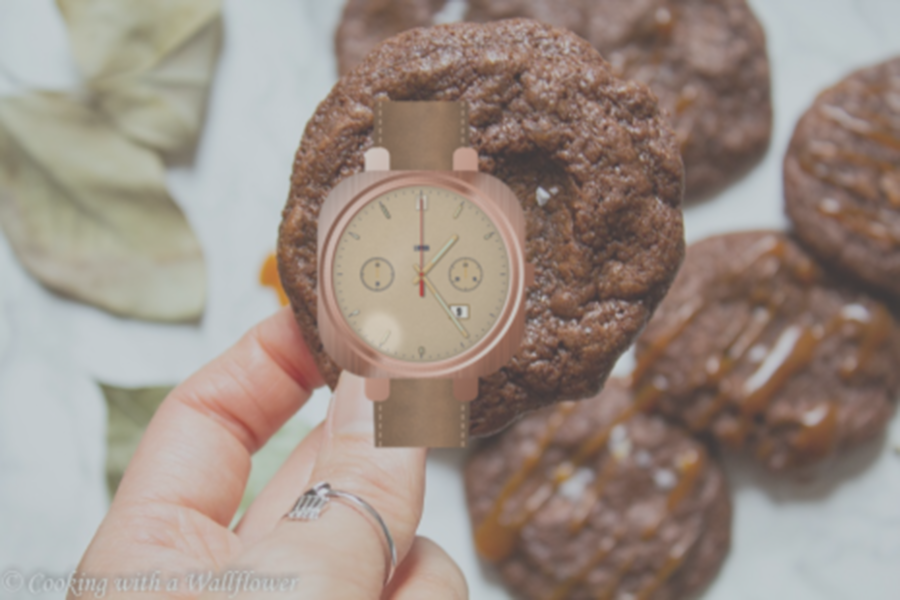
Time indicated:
1 h 24 min
